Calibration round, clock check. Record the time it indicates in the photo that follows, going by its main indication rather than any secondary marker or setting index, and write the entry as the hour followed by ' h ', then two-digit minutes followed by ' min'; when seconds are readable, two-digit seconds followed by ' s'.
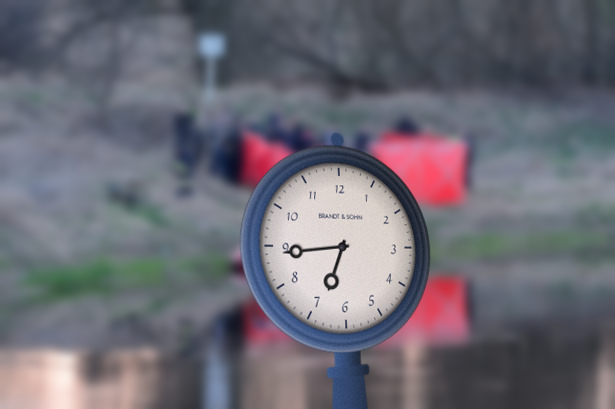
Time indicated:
6 h 44 min
